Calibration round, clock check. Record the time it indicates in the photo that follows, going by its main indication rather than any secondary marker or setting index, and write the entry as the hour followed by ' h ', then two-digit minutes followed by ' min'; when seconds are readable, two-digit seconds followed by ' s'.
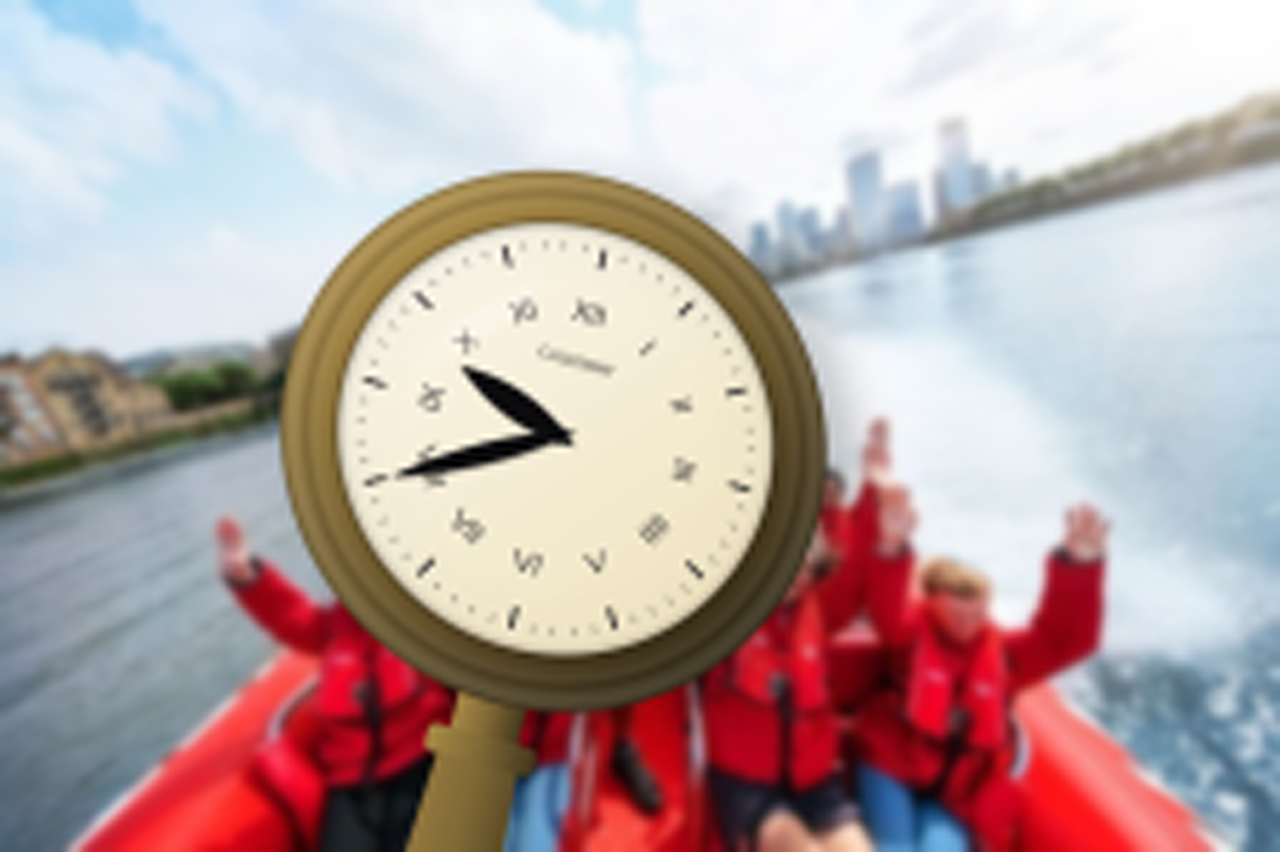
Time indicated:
9 h 40 min
